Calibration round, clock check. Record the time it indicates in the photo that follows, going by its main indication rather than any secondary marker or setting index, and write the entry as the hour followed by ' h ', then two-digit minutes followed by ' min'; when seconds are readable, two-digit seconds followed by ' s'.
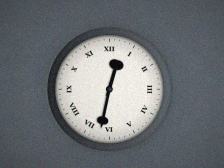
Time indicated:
12 h 32 min
